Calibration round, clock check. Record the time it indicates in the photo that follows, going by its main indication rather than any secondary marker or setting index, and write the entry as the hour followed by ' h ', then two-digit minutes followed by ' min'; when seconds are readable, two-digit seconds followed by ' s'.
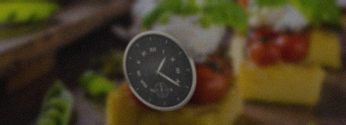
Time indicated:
1 h 21 min
